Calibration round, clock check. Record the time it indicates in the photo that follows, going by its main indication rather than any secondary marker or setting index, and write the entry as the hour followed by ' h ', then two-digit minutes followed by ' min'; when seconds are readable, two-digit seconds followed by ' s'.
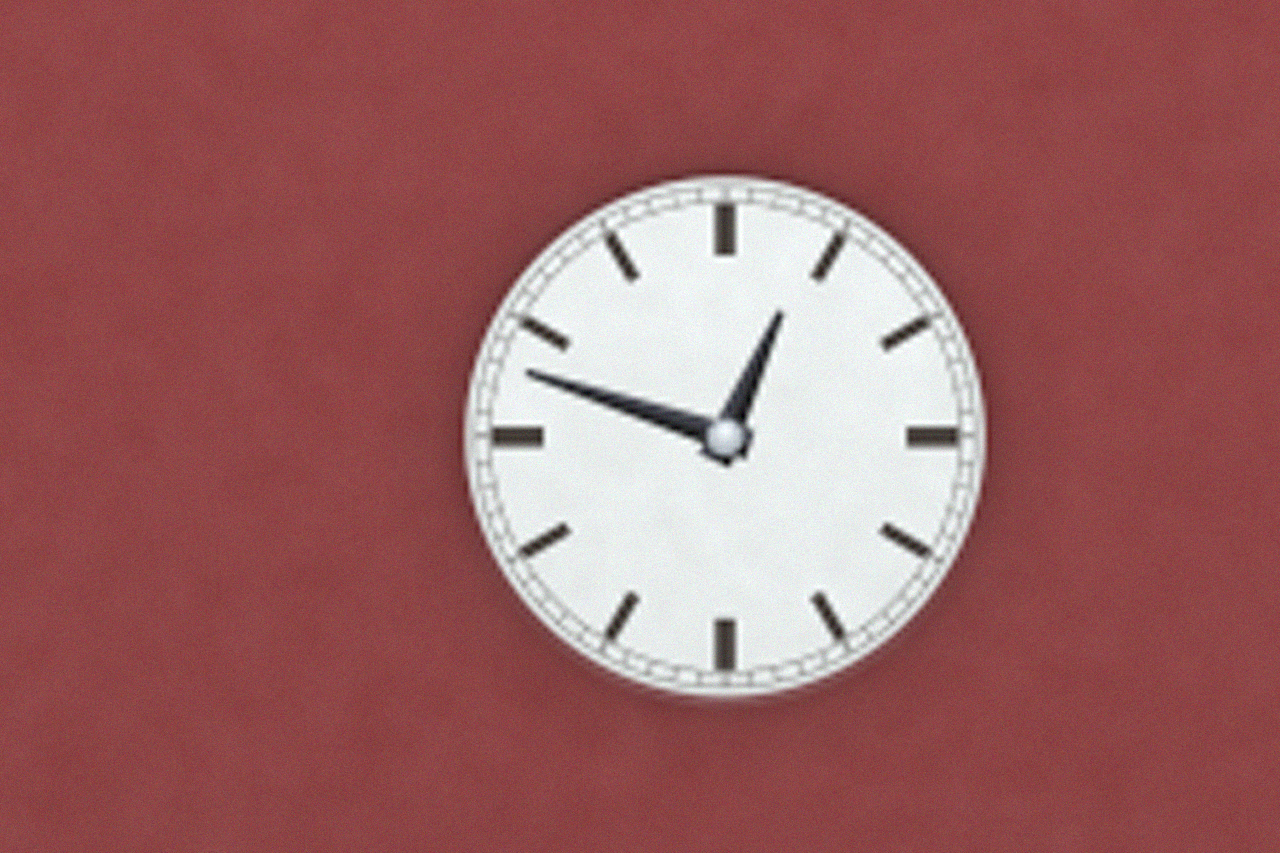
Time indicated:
12 h 48 min
